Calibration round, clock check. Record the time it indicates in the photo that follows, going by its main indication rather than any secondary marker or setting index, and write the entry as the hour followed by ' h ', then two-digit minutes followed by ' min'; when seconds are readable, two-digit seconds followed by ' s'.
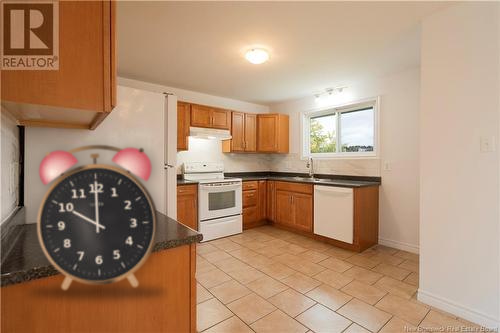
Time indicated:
10 h 00 min
